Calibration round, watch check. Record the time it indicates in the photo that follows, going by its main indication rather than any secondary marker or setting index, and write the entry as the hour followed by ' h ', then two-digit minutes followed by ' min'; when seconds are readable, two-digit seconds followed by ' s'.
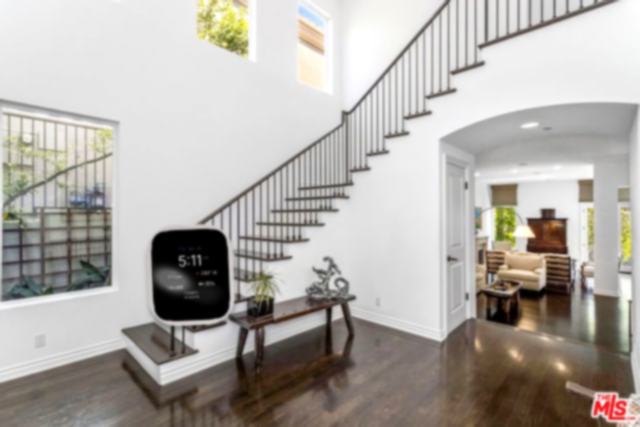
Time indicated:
5 h 11 min
